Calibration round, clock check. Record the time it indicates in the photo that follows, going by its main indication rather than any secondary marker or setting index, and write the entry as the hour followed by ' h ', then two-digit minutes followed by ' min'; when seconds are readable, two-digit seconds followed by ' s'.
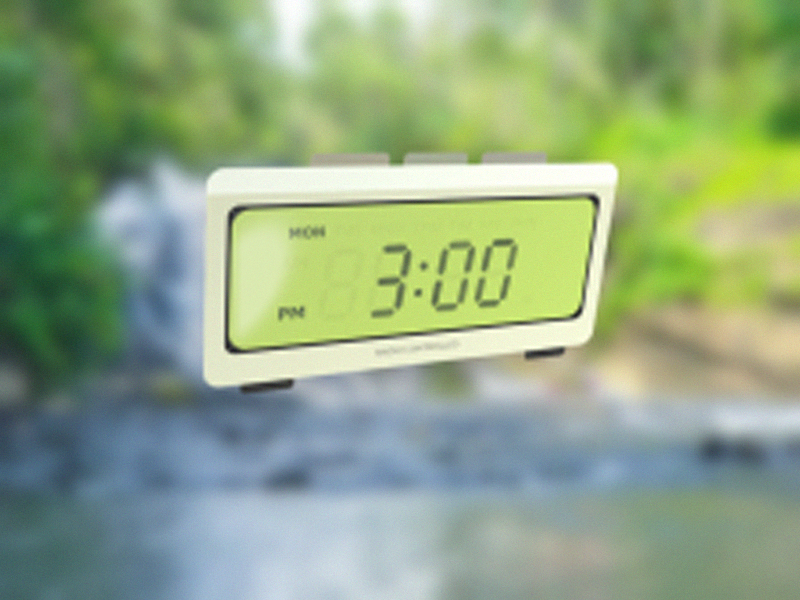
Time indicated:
3 h 00 min
